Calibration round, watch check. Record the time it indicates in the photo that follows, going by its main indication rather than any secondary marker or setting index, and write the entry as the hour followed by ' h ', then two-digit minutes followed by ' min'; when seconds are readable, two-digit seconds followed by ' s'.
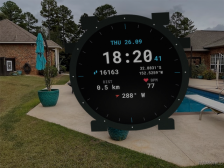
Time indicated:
18 h 20 min
